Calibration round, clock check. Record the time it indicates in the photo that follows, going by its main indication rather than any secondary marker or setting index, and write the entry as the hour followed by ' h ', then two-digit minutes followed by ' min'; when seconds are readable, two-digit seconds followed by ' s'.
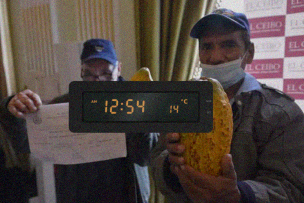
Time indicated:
12 h 54 min
